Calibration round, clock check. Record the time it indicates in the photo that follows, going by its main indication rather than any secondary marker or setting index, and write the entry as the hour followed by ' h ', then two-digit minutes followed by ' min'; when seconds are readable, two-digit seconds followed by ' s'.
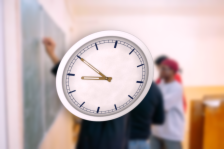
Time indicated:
8 h 50 min
